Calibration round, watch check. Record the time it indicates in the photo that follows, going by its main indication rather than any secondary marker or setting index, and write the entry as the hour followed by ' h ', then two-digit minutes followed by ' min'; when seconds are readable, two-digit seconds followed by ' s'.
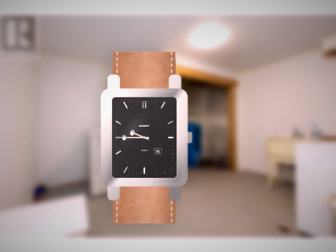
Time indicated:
9 h 45 min
